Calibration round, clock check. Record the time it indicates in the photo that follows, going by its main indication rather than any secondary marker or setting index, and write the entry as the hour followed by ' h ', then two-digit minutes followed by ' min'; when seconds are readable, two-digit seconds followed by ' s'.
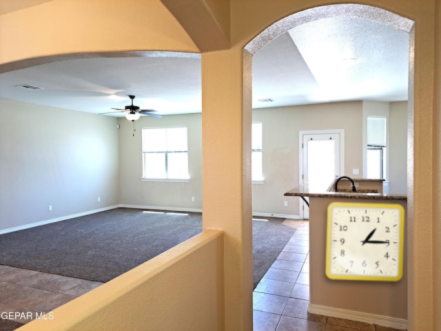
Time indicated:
1 h 15 min
